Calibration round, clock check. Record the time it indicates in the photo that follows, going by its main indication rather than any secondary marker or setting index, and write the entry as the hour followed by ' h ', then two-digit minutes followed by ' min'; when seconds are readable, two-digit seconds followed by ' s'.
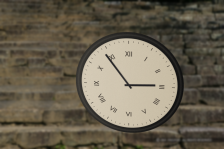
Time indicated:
2 h 54 min
